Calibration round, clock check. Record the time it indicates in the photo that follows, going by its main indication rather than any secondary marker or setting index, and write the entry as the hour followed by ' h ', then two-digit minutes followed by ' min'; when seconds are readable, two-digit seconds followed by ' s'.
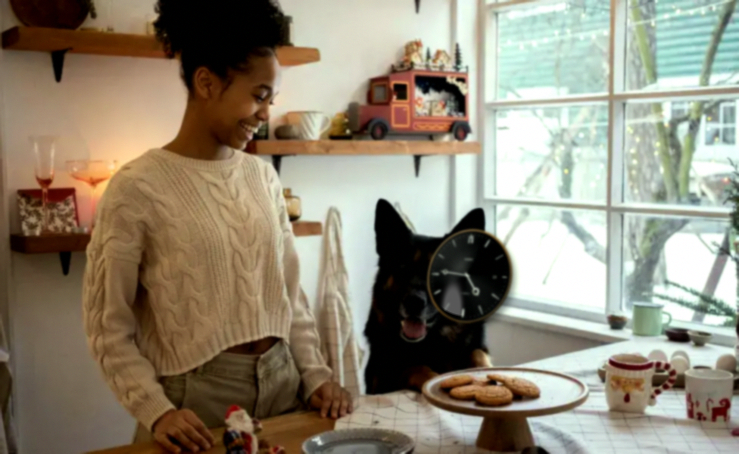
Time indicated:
4 h 46 min
